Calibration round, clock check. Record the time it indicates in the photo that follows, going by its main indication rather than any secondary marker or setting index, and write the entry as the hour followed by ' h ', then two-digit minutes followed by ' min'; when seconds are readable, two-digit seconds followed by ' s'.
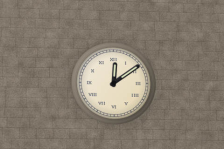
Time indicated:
12 h 09 min
